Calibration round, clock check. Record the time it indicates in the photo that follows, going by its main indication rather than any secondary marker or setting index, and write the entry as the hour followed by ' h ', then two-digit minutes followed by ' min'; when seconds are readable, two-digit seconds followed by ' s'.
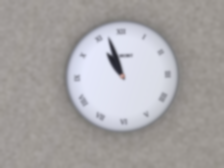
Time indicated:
10 h 57 min
